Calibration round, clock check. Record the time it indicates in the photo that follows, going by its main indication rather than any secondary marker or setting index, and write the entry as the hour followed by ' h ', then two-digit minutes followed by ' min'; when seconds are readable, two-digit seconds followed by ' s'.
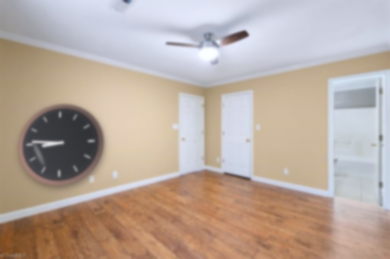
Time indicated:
8 h 46 min
